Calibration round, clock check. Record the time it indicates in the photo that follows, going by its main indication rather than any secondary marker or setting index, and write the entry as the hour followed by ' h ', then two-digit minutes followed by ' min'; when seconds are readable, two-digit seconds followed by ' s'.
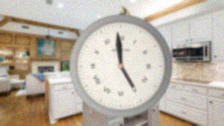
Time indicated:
4 h 59 min
